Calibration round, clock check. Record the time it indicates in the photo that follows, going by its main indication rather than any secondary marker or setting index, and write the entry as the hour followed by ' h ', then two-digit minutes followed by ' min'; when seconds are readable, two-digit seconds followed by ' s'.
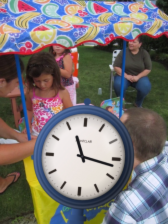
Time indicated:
11 h 17 min
